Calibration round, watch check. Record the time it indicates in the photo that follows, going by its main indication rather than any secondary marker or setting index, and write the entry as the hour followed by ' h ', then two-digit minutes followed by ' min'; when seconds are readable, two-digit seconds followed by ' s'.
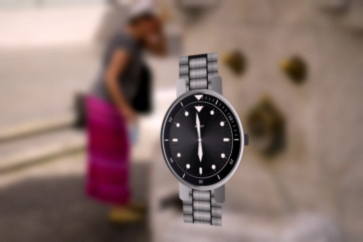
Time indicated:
5 h 59 min
